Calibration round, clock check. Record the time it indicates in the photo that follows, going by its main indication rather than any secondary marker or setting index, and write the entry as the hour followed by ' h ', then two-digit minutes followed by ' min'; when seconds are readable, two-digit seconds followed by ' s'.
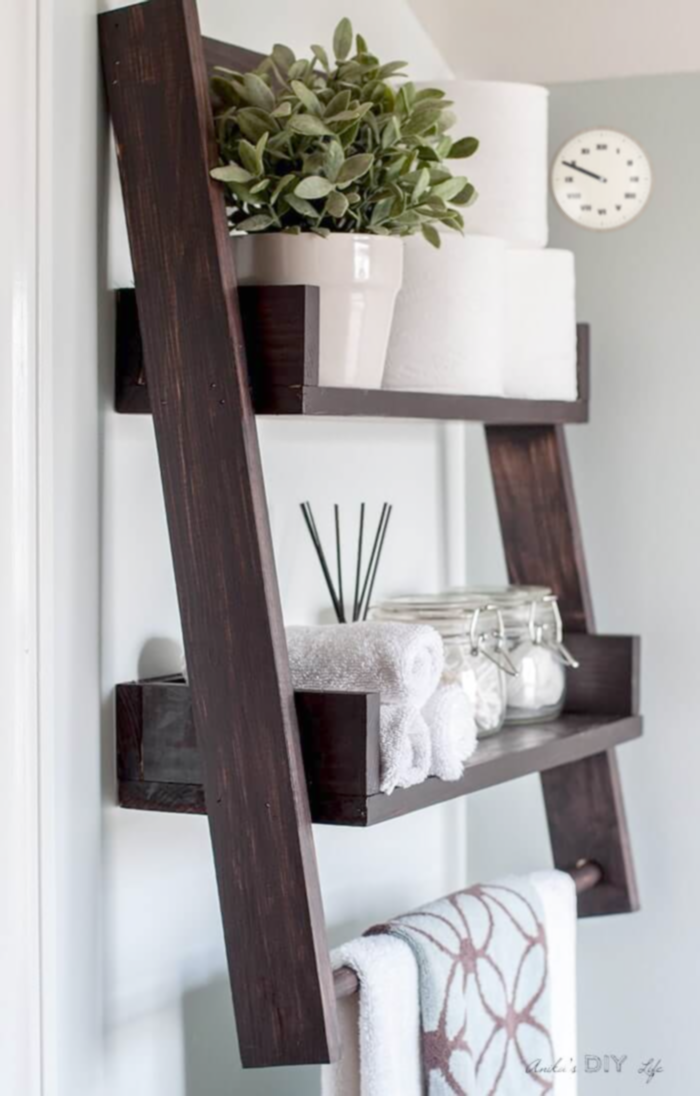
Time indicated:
9 h 49 min
